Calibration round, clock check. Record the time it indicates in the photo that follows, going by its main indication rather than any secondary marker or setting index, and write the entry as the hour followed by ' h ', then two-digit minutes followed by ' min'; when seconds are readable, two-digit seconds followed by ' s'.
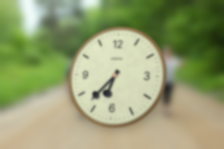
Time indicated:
6 h 37 min
